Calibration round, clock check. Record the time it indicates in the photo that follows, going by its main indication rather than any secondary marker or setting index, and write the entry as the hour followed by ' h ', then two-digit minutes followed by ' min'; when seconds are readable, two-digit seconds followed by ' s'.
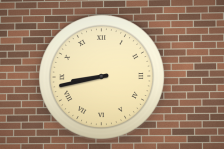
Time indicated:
8 h 43 min
